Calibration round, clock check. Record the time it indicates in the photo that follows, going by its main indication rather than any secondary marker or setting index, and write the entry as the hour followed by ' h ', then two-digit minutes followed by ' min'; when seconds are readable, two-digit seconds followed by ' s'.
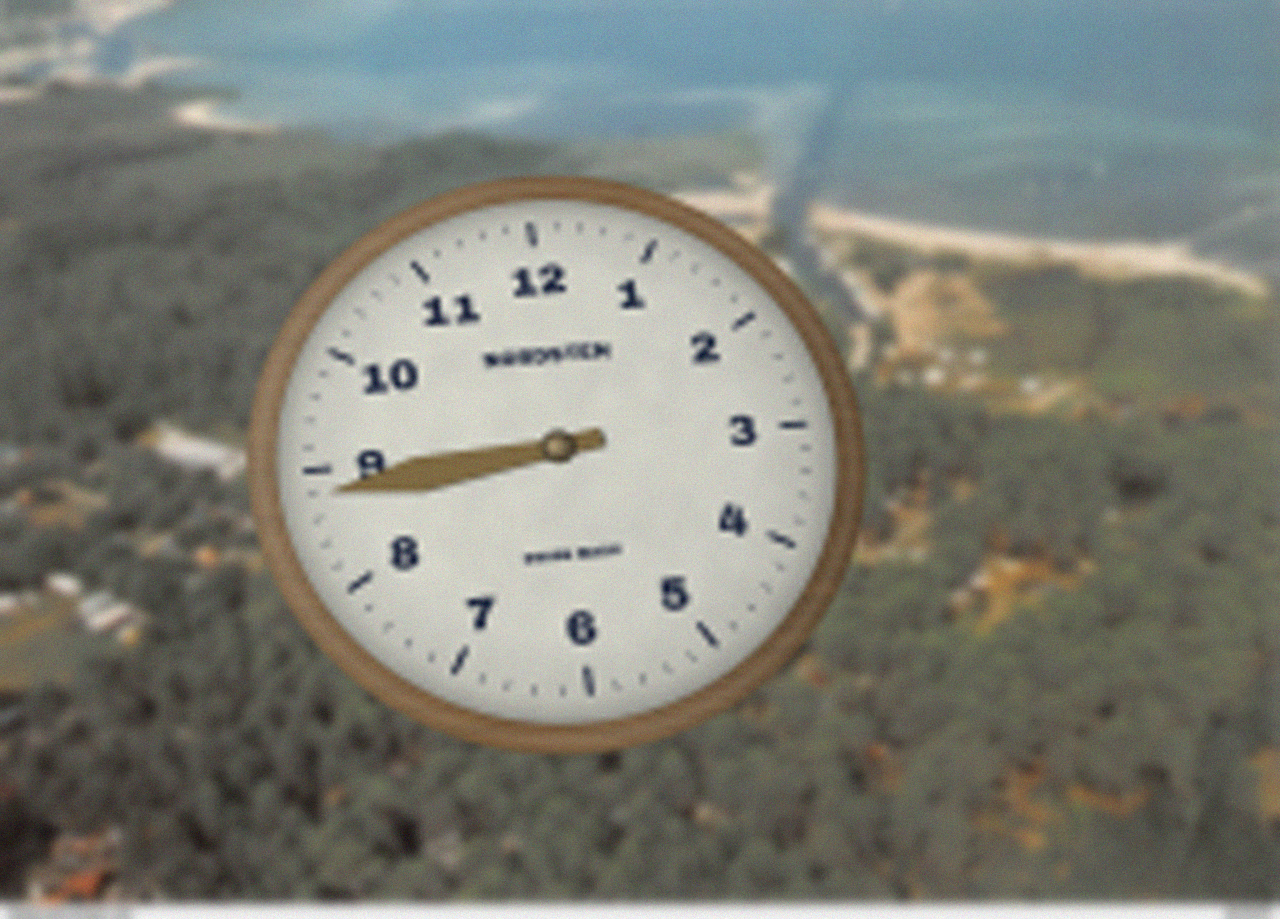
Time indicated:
8 h 44 min
